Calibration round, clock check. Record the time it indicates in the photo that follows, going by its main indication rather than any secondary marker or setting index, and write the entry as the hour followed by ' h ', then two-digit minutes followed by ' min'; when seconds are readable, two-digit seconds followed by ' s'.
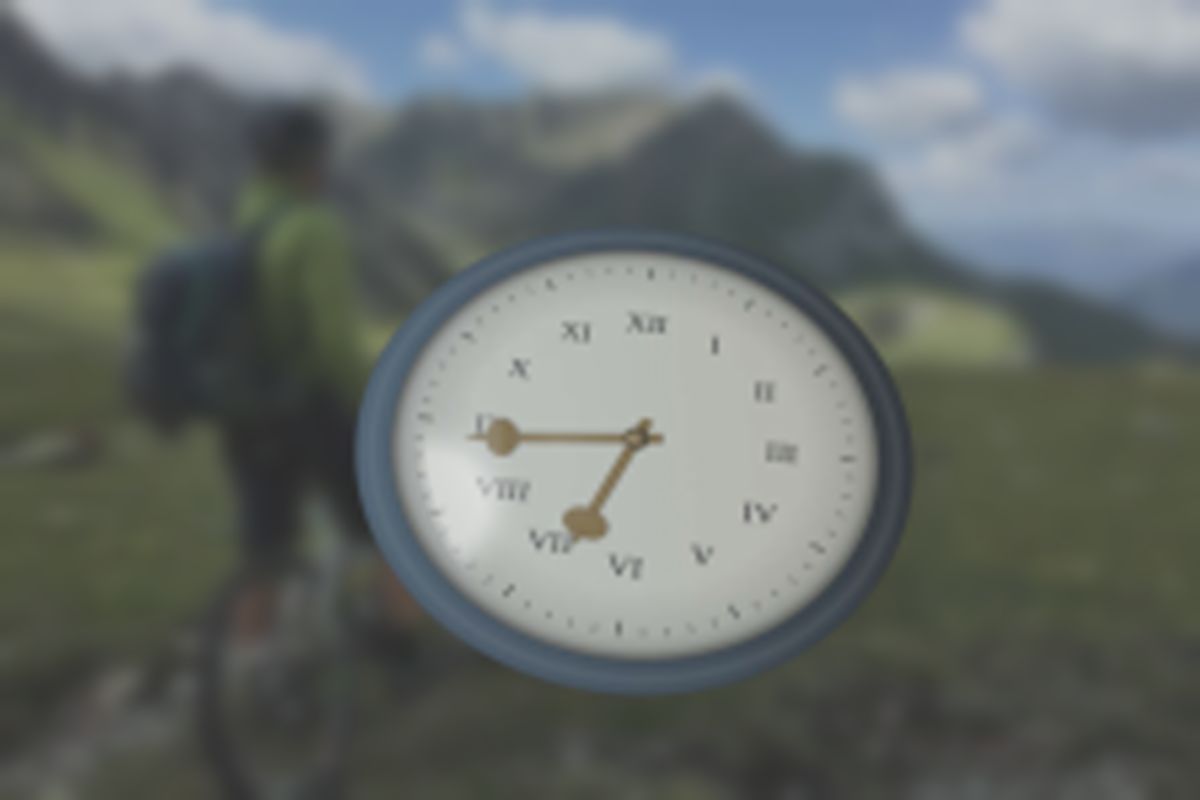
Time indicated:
6 h 44 min
